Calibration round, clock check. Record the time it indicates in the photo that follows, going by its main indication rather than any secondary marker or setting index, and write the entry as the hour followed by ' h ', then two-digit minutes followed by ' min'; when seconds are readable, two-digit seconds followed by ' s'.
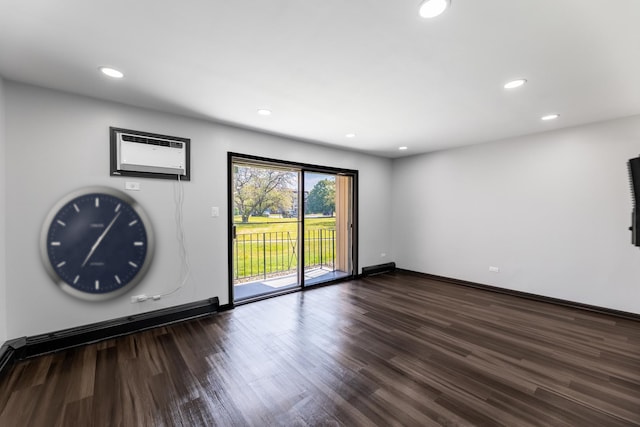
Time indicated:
7 h 06 min
